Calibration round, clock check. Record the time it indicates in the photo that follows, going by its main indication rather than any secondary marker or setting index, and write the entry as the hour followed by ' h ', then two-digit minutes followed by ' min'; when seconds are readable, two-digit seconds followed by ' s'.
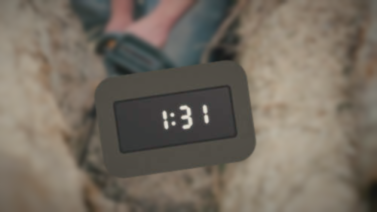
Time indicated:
1 h 31 min
